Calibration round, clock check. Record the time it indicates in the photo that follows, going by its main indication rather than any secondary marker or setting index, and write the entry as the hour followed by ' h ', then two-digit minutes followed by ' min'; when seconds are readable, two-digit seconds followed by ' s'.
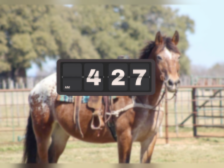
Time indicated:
4 h 27 min
